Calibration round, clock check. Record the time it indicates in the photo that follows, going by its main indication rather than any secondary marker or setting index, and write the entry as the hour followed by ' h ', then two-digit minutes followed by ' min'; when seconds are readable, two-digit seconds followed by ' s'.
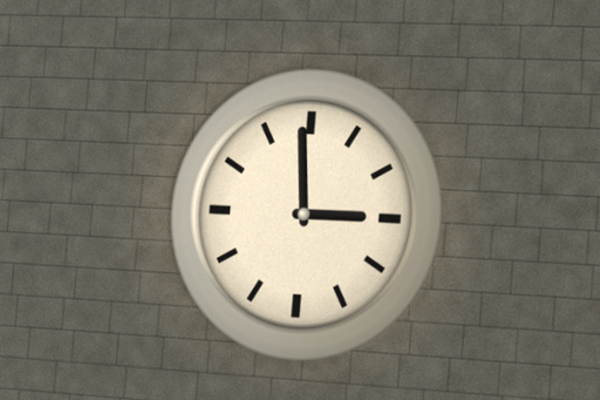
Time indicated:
2 h 59 min
